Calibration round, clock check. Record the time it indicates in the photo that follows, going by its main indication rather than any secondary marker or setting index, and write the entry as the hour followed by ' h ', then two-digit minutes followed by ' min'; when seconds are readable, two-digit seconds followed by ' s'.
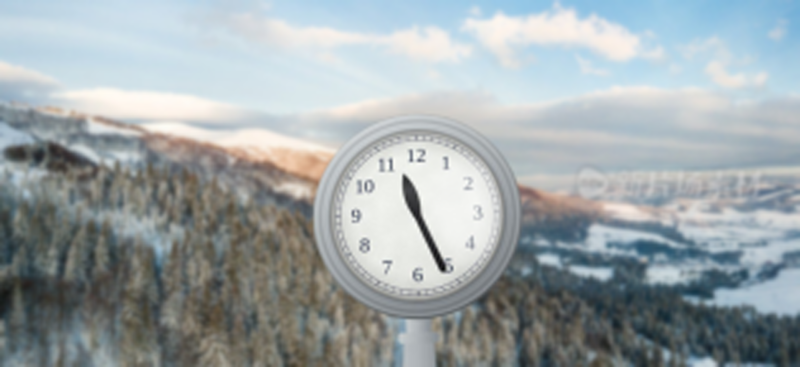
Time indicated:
11 h 26 min
